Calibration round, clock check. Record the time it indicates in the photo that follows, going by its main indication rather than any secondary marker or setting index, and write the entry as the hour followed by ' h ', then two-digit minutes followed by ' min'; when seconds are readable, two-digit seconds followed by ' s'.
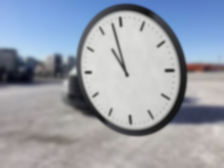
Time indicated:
10 h 58 min
